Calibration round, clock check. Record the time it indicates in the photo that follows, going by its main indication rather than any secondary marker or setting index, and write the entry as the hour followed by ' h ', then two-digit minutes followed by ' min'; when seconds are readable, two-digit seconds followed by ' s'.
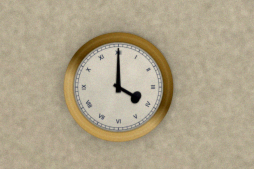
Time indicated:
4 h 00 min
